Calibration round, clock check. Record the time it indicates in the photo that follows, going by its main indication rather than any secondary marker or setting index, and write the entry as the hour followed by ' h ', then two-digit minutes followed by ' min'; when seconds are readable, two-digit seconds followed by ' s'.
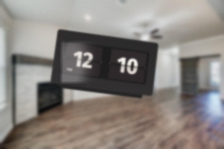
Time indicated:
12 h 10 min
